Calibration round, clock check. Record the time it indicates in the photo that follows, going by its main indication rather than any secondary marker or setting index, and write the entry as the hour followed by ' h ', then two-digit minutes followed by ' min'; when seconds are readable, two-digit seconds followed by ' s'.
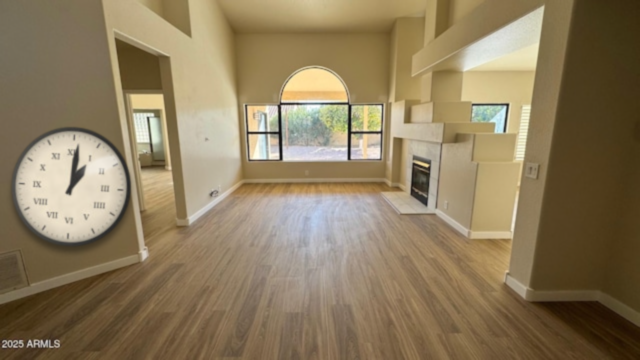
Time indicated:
1 h 01 min
